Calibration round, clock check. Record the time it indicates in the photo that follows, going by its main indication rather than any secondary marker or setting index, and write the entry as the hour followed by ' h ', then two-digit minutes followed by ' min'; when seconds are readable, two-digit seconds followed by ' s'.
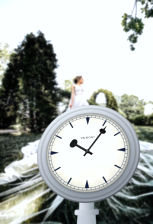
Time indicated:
10 h 06 min
